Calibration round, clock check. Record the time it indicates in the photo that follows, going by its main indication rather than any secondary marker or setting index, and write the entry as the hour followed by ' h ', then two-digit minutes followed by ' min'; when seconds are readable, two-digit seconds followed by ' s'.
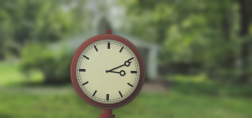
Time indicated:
3 h 11 min
